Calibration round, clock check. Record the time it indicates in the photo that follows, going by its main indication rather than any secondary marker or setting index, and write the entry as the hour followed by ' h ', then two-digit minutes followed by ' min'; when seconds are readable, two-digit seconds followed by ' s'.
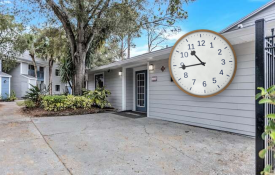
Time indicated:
10 h 44 min
